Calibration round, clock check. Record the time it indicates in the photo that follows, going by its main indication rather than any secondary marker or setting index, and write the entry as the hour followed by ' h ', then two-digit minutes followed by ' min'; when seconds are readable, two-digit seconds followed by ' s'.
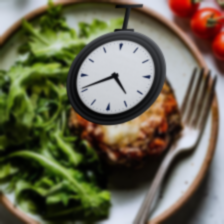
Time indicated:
4 h 41 min
